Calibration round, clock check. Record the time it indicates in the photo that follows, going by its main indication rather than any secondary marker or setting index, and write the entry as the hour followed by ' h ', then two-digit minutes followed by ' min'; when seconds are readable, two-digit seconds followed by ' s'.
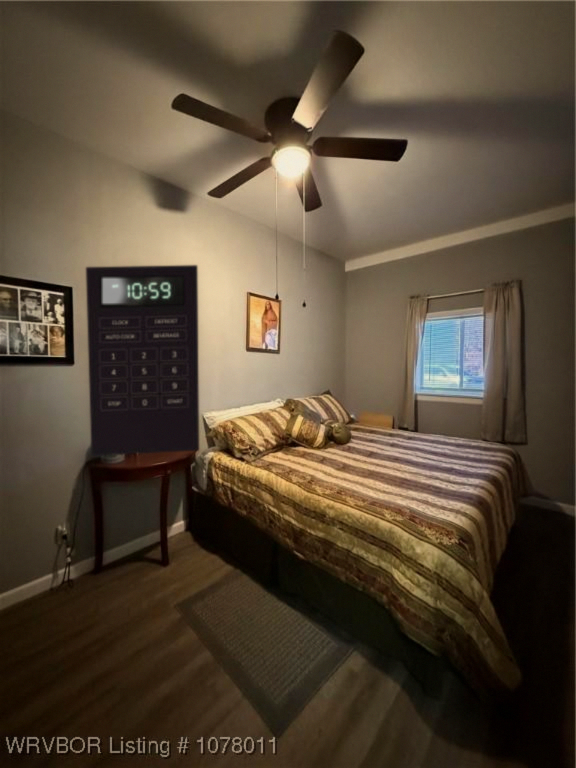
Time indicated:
10 h 59 min
